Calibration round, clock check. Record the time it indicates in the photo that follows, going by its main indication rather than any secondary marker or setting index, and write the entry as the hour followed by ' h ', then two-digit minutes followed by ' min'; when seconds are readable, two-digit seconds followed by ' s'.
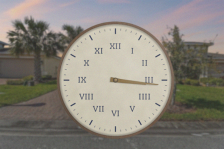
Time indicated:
3 h 16 min
